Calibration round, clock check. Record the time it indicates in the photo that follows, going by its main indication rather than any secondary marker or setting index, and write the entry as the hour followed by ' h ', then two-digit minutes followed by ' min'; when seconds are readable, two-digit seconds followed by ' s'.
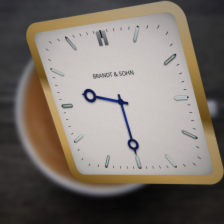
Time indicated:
9 h 30 min
